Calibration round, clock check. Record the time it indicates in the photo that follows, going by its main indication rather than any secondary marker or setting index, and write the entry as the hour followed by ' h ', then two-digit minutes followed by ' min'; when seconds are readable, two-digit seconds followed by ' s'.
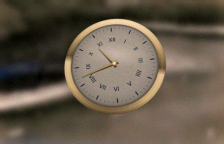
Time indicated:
10 h 42 min
